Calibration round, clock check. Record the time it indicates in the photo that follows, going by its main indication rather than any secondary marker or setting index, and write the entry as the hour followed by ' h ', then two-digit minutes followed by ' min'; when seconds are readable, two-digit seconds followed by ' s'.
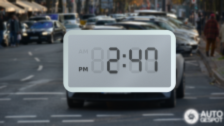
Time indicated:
2 h 47 min
